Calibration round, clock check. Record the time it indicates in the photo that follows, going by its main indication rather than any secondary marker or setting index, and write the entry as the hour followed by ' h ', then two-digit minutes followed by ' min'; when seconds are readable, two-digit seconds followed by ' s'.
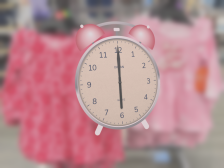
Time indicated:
6 h 00 min
